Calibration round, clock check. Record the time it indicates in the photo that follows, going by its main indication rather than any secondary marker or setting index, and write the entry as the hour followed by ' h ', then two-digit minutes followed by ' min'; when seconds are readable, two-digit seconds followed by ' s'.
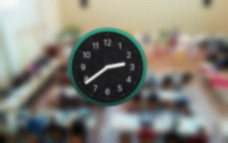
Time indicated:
2 h 39 min
